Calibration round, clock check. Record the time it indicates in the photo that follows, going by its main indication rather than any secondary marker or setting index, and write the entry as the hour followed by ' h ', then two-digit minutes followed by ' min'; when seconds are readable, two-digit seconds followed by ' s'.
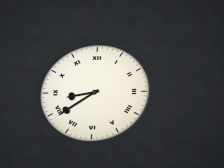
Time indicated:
8 h 39 min
